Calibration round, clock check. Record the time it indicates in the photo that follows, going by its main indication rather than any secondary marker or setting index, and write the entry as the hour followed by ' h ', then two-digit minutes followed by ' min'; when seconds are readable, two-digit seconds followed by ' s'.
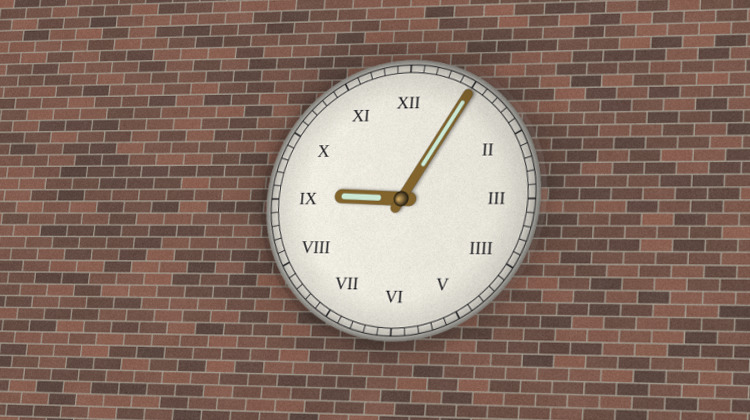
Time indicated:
9 h 05 min
